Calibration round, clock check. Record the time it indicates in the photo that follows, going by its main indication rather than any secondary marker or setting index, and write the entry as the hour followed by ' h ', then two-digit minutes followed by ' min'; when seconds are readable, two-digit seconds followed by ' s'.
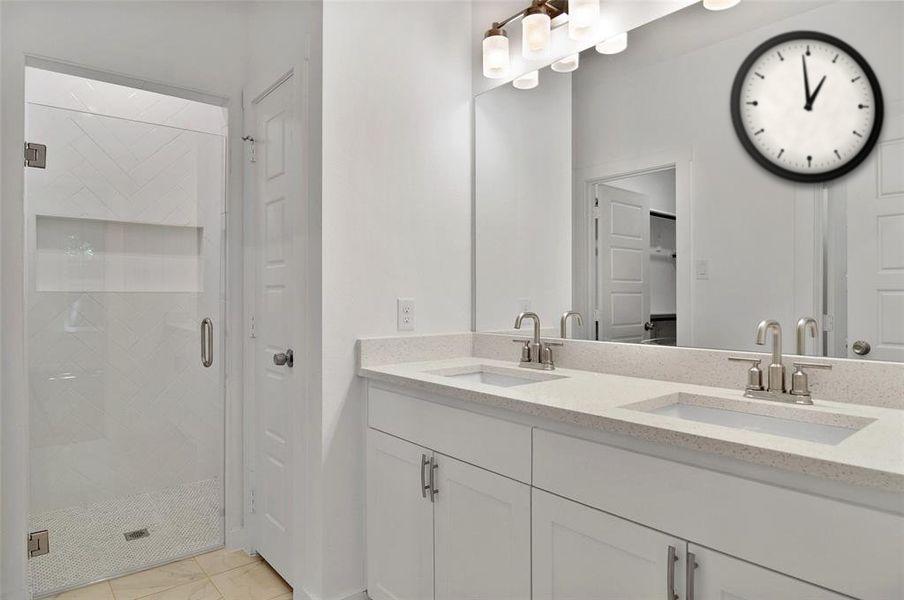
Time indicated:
12 h 59 min
